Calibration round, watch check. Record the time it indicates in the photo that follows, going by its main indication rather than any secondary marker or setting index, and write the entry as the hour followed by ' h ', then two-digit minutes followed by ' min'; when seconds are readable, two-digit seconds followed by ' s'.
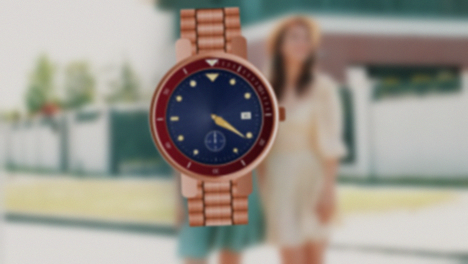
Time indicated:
4 h 21 min
